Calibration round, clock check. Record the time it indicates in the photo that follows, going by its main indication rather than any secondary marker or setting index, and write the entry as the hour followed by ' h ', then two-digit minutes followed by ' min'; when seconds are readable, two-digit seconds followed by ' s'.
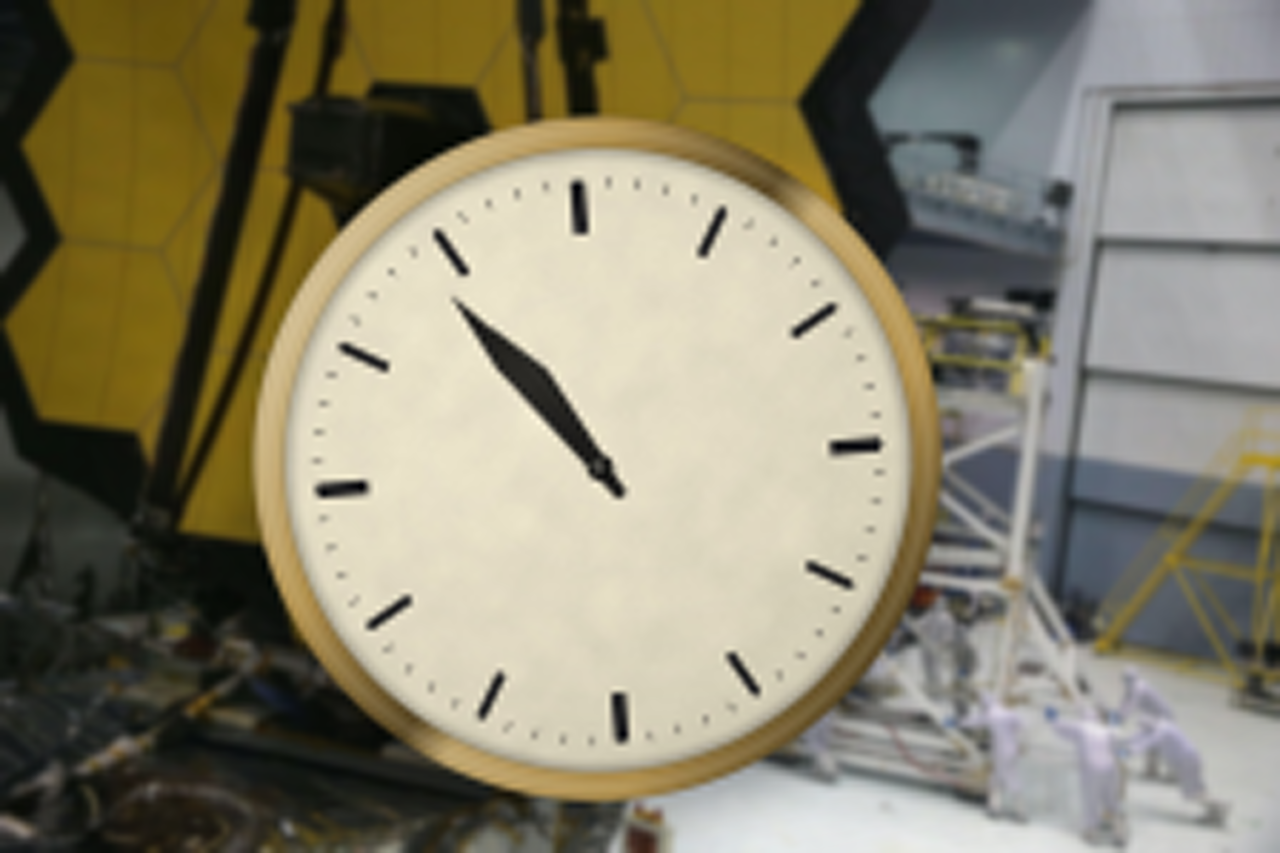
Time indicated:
10 h 54 min
